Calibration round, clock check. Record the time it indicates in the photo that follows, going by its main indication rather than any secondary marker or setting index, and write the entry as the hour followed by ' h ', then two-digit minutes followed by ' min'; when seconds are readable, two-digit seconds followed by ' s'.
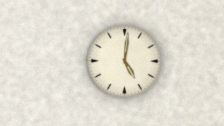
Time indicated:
5 h 01 min
